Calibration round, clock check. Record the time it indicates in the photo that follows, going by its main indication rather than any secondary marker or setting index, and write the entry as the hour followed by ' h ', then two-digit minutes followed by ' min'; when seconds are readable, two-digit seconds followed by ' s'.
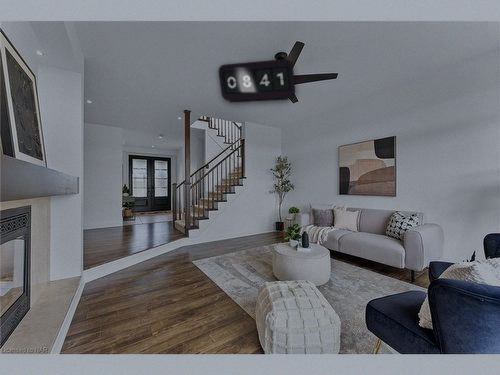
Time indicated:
8 h 41 min
